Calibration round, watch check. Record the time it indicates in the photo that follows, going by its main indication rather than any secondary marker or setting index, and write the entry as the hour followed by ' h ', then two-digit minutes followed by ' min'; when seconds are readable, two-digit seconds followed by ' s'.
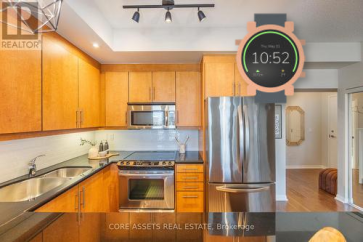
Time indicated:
10 h 52 min
